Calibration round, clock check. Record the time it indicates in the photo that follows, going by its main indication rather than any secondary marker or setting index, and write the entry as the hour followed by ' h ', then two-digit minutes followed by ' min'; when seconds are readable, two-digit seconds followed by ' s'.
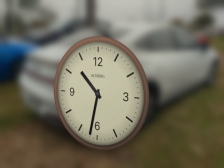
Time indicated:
10 h 32 min
